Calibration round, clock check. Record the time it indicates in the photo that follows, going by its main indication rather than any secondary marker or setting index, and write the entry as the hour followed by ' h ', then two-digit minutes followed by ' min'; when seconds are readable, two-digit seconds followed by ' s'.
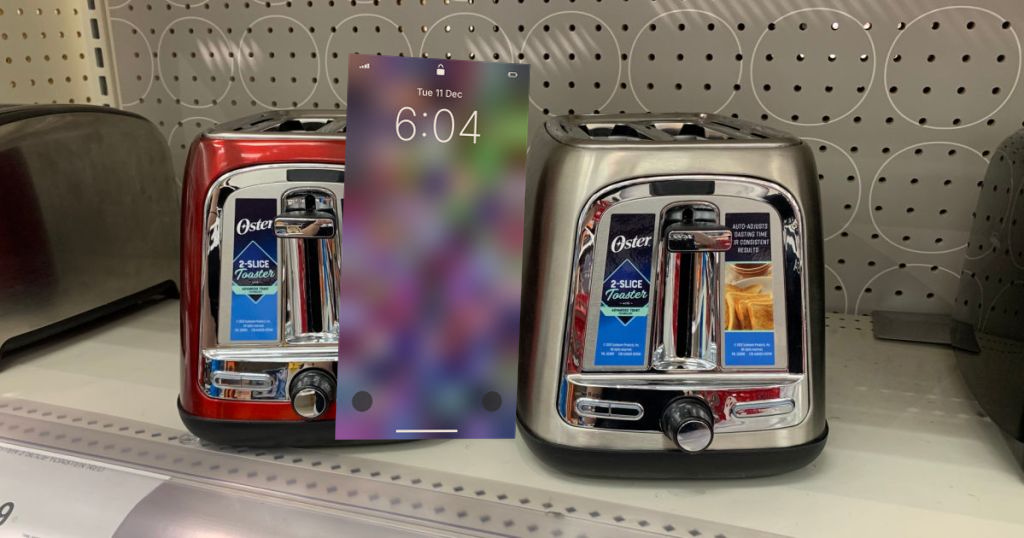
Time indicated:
6 h 04 min
